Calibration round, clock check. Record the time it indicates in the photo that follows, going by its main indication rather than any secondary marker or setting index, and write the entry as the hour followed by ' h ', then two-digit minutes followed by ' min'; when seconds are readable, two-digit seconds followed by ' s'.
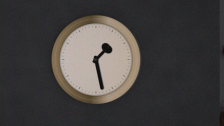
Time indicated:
1 h 28 min
